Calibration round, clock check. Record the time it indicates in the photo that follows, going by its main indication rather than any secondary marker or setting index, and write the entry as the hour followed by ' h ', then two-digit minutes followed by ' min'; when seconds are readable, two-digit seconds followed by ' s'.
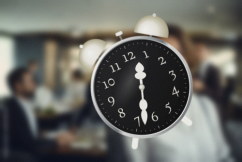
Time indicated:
12 h 33 min
